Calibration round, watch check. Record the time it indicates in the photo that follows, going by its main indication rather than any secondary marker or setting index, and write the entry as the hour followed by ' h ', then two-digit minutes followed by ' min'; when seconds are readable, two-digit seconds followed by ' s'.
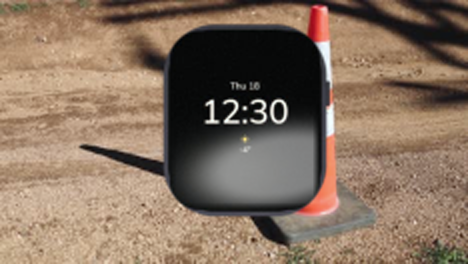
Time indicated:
12 h 30 min
